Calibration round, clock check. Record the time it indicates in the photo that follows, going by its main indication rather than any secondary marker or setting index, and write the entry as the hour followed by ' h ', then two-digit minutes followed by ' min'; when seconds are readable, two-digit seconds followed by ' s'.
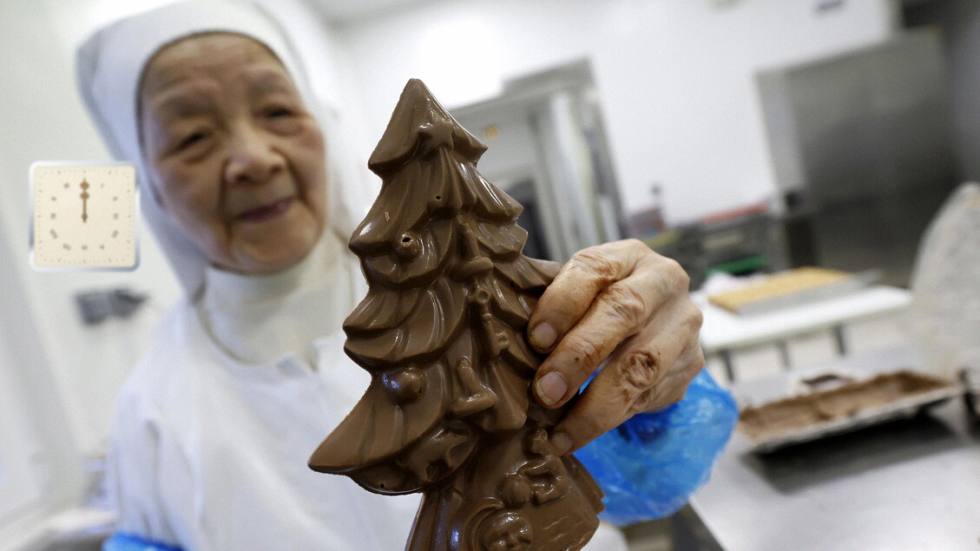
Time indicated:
12 h 00 min
